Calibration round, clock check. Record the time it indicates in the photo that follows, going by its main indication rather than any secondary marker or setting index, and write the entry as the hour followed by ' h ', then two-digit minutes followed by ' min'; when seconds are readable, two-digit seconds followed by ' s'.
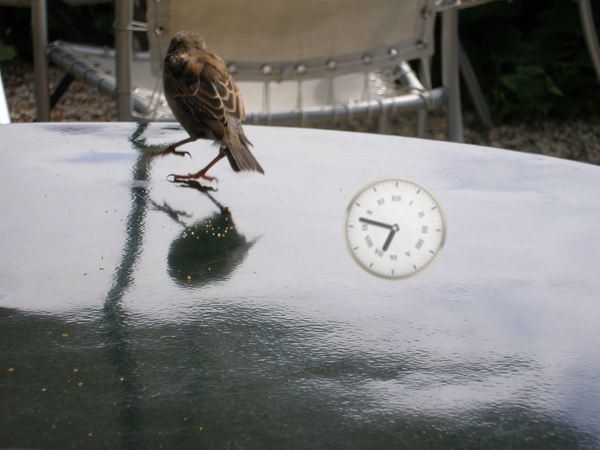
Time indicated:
6 h 47 min
